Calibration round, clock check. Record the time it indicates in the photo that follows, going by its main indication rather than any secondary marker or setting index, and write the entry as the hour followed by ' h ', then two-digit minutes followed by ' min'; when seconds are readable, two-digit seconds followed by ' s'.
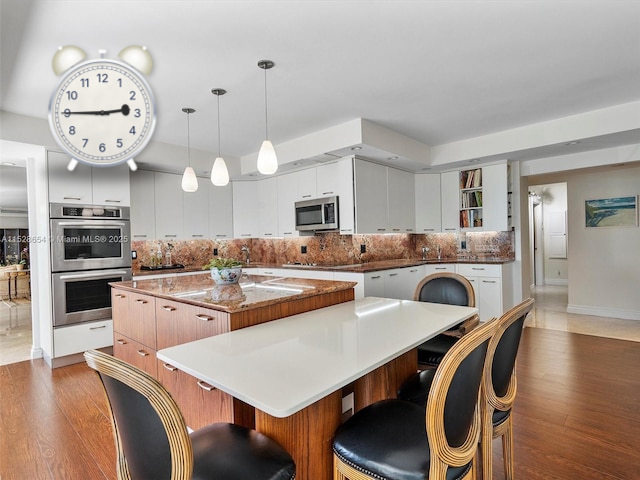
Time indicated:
2 h 45 min
